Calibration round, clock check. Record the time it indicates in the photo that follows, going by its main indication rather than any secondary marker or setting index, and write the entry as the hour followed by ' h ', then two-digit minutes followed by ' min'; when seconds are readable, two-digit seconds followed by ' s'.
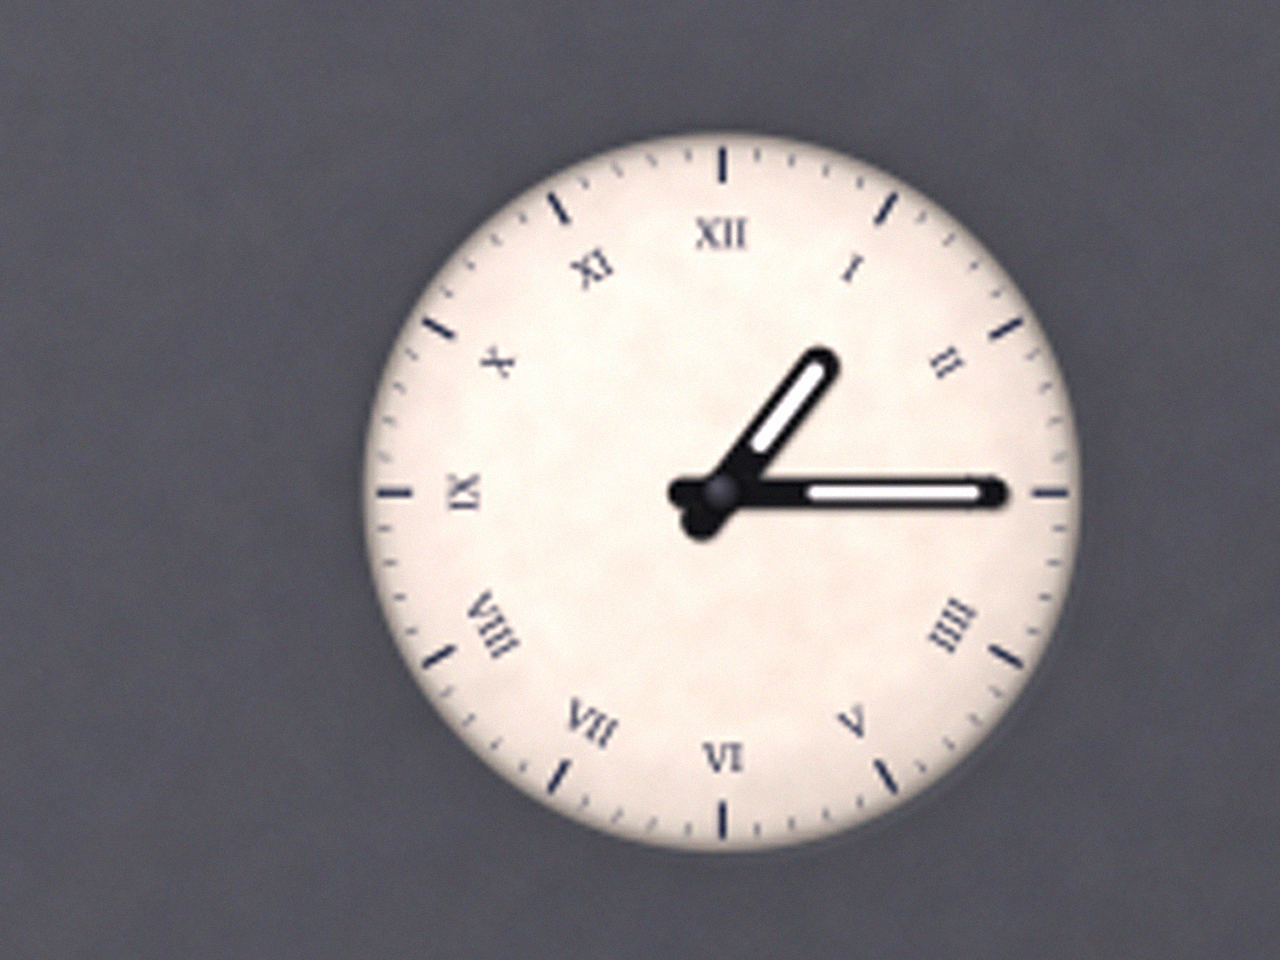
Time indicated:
1 h 15 min
